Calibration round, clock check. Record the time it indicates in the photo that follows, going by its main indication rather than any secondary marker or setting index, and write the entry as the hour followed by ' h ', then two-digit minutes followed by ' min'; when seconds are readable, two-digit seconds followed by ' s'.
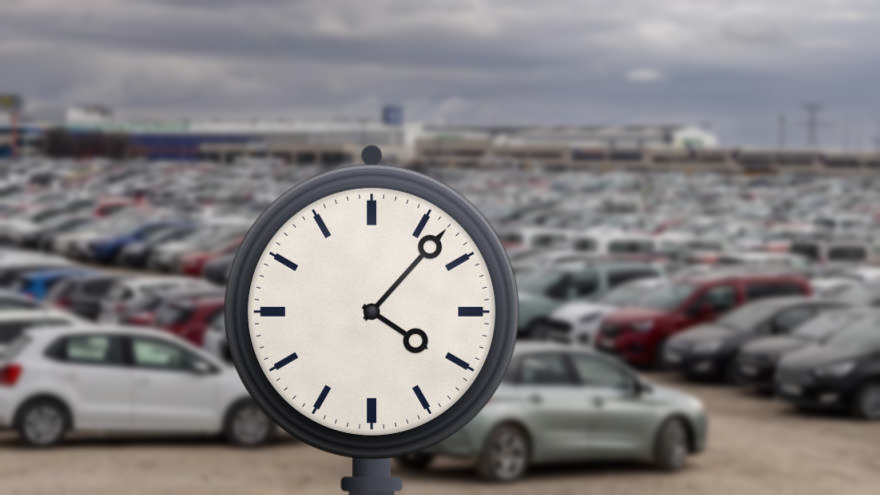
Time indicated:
4 h 07 min
